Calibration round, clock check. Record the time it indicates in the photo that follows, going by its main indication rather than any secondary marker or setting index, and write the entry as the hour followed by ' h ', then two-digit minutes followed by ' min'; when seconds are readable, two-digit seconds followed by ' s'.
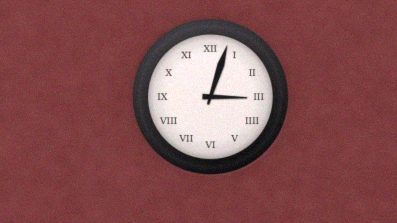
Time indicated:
3 h 03 min
